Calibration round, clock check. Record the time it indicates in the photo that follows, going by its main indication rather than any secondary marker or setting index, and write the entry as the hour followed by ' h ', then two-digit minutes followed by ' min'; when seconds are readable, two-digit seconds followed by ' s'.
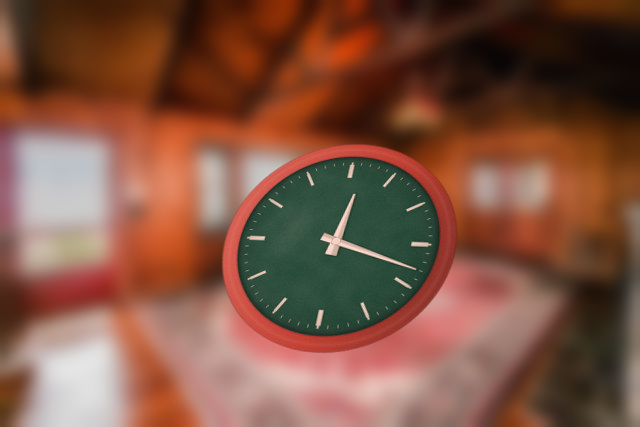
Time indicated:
12 h 18 min
